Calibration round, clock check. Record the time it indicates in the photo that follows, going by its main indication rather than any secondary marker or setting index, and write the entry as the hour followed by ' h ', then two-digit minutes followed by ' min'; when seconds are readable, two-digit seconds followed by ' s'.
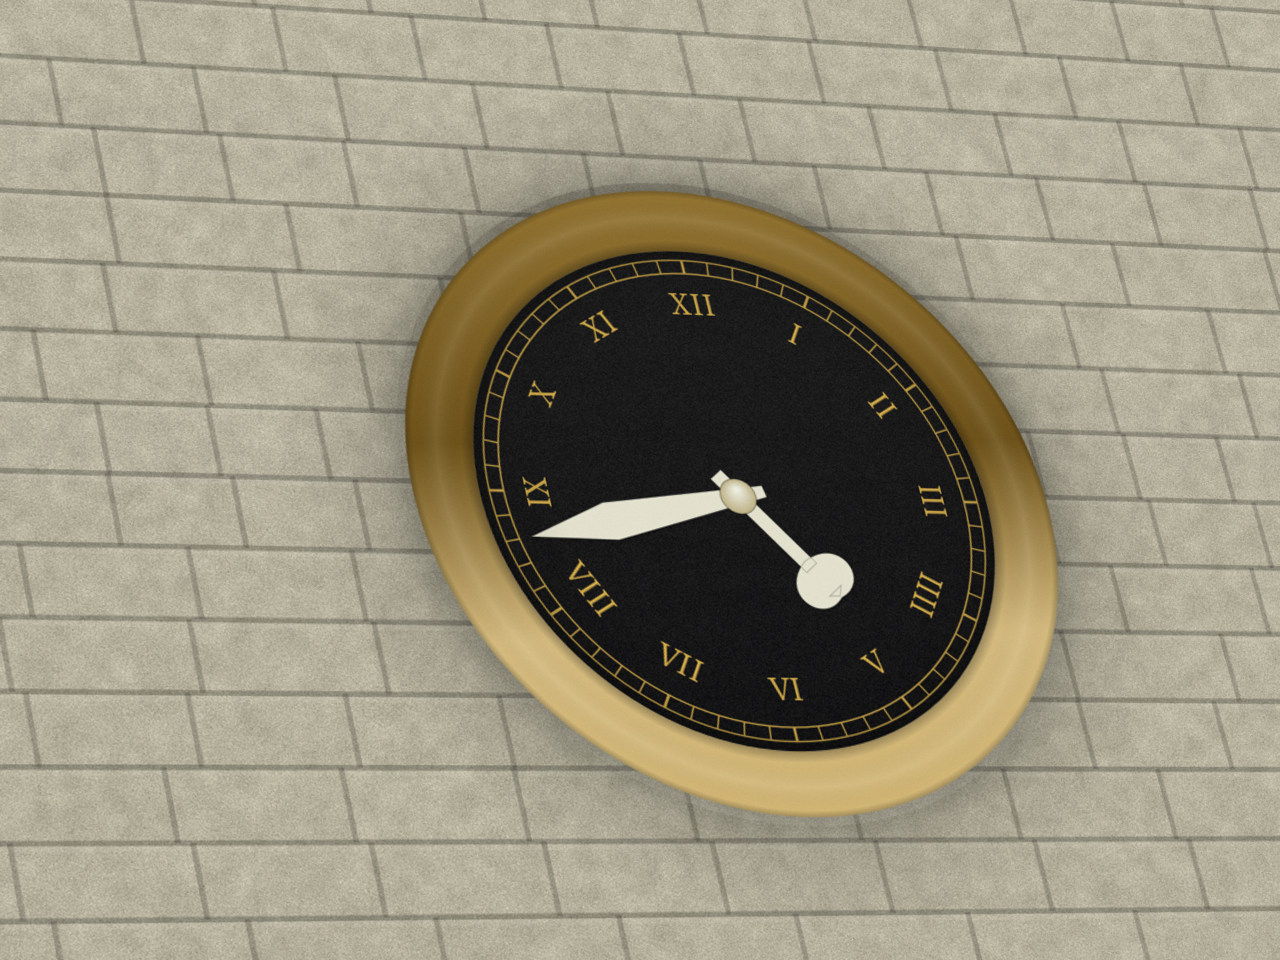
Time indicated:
4 h 43 min
